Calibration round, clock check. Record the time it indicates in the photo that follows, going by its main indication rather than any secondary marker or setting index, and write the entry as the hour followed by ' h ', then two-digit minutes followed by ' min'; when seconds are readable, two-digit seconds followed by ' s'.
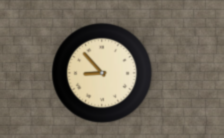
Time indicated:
8 h 53 min
